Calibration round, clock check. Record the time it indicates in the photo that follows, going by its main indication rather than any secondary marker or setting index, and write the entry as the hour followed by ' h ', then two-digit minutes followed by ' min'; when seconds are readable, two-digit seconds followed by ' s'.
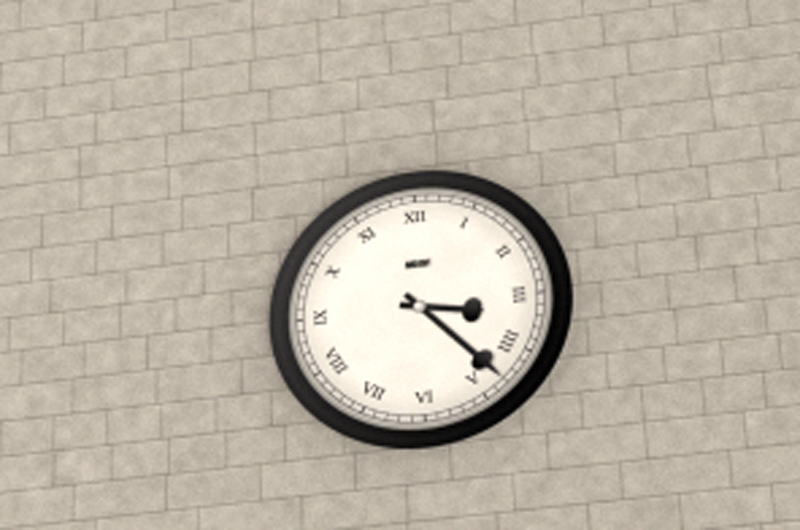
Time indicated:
3 h 23 min
